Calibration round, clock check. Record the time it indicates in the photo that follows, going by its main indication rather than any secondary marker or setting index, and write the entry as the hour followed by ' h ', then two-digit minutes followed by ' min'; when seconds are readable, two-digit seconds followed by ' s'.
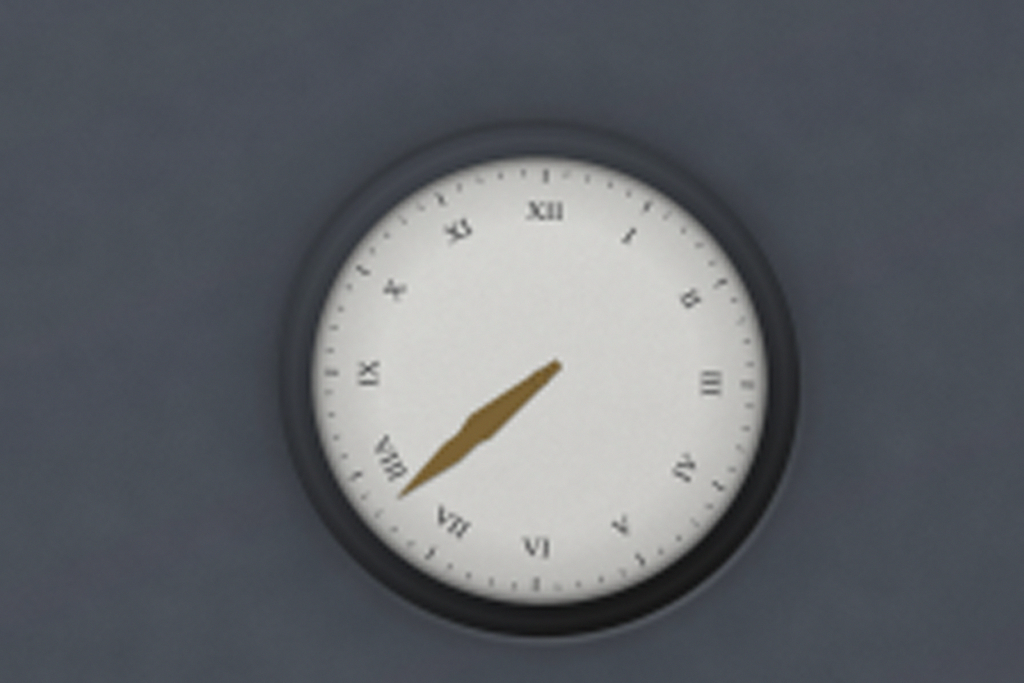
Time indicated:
7 h 38 min
